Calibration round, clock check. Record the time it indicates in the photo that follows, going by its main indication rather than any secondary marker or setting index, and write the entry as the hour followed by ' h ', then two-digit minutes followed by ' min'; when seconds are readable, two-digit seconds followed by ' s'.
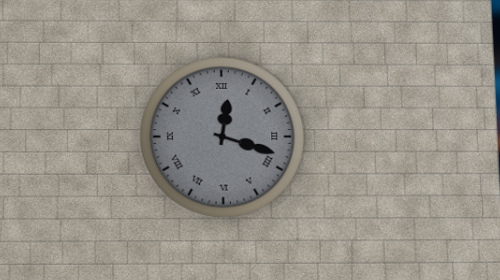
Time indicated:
12 h 18 min
